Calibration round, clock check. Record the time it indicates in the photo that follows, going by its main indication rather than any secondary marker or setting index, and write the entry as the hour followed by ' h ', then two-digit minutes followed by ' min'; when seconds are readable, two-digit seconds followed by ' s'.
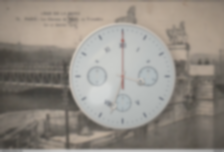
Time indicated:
3 h 33 min
